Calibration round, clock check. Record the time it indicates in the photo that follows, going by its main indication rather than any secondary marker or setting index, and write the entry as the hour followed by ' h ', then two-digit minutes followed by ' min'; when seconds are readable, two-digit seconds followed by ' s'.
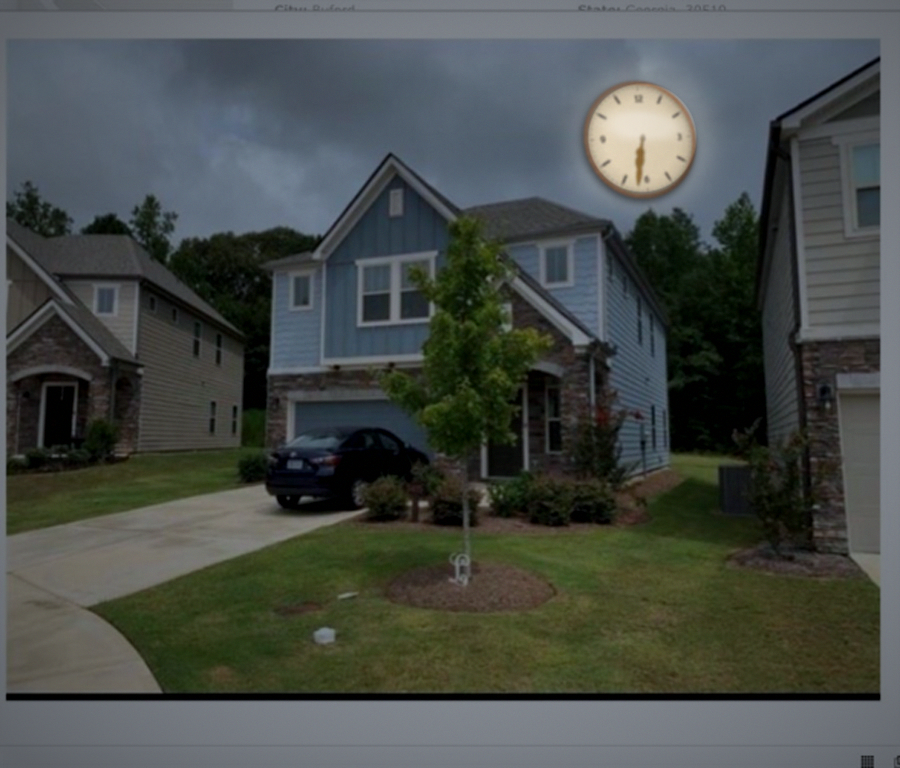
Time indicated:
6 h 32 min
